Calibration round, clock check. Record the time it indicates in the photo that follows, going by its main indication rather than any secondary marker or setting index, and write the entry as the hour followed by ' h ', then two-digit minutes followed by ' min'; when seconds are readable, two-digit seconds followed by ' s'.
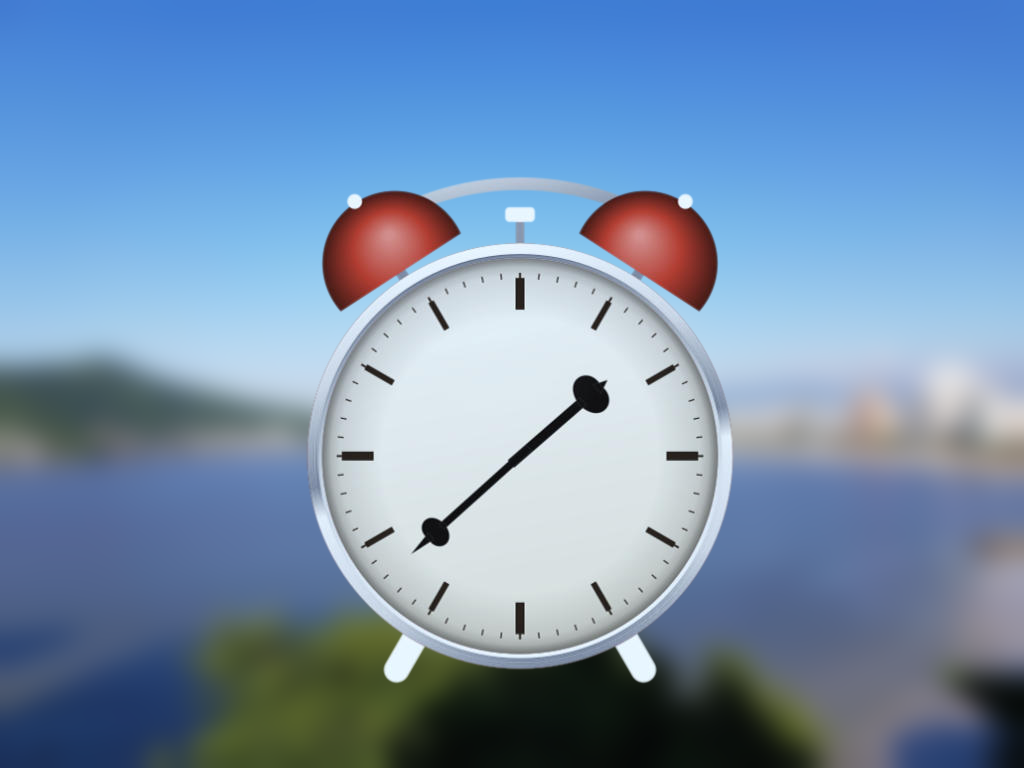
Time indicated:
1 h 38 min
